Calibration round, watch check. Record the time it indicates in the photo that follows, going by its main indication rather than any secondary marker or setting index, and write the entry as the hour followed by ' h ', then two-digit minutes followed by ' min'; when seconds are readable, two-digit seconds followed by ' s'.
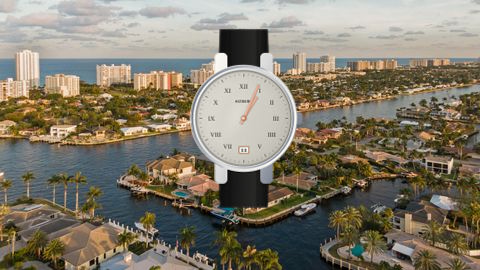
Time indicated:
1 h 04 min
